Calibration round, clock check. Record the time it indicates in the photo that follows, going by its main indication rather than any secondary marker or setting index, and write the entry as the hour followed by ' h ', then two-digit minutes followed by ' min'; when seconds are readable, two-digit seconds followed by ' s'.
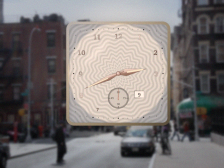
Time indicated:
2 h 41 min
